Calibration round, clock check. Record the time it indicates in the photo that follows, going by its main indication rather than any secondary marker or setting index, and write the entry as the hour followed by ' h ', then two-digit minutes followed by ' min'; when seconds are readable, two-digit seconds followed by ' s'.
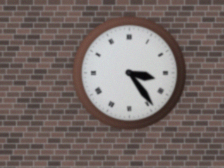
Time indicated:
3 h 24 min
